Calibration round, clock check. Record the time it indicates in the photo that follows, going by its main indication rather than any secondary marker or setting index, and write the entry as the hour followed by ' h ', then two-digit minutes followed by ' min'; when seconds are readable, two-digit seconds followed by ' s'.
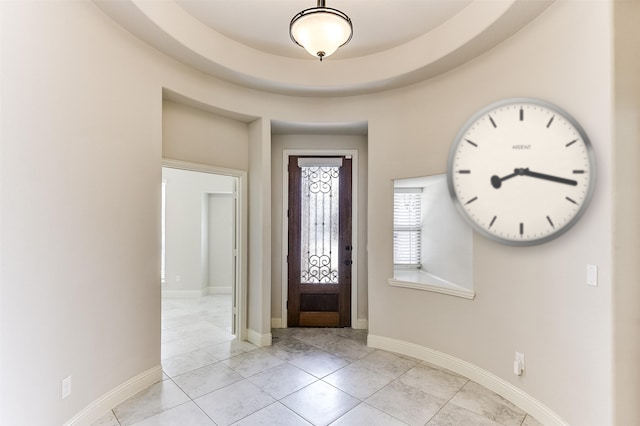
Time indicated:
8 h 17 min
